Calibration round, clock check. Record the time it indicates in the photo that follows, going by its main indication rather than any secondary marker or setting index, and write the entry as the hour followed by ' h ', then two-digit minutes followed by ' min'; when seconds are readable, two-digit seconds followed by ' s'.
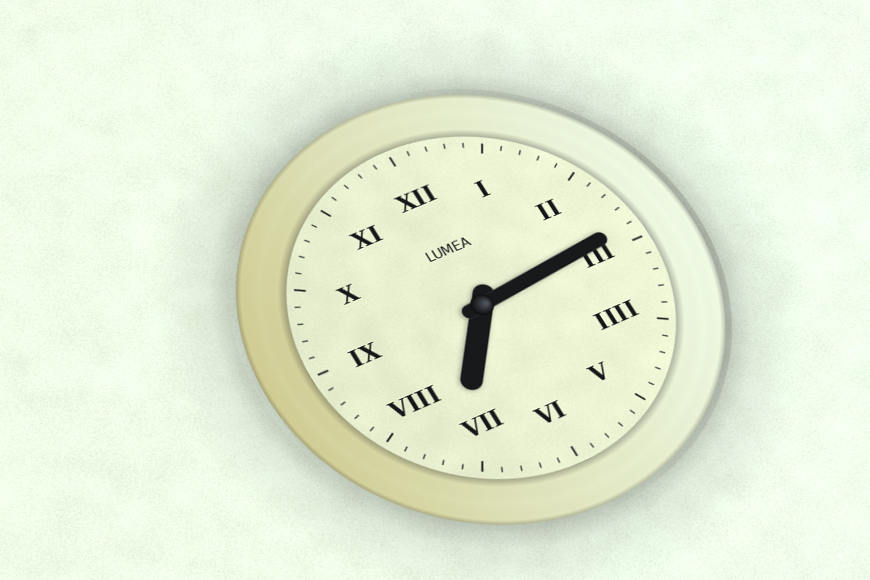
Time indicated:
7 h 14 min
